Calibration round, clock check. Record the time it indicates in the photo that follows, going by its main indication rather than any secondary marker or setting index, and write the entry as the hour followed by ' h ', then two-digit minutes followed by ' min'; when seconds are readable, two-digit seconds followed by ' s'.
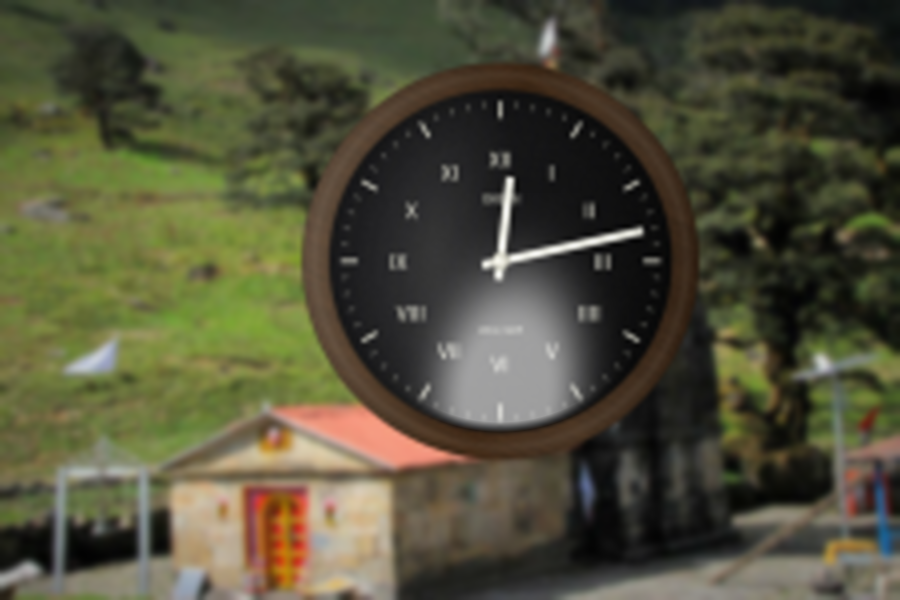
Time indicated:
12 h 13 min
